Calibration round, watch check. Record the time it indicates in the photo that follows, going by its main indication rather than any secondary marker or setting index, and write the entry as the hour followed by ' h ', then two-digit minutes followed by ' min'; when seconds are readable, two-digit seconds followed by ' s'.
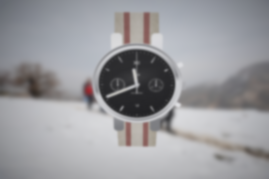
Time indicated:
11 h 41 min
